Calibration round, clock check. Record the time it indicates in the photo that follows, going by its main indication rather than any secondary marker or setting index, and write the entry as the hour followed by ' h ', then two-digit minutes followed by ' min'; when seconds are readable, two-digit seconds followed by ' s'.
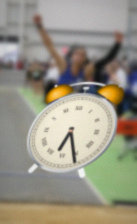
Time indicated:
6 h 26 min
